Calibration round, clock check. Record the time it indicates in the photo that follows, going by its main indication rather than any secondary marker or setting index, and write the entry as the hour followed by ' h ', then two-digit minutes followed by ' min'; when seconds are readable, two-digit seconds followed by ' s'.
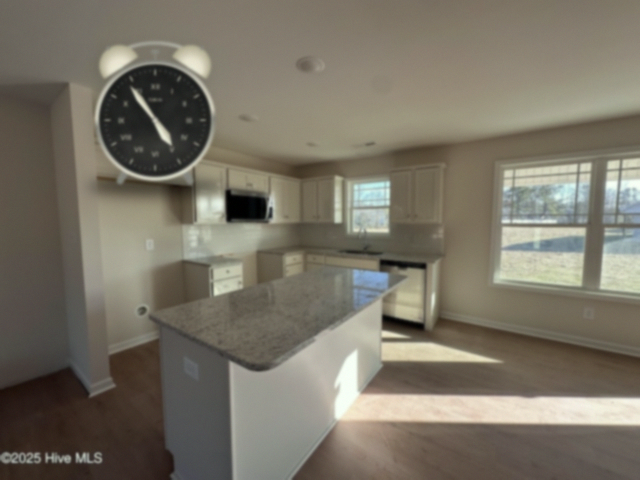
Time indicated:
4 h 54 min
